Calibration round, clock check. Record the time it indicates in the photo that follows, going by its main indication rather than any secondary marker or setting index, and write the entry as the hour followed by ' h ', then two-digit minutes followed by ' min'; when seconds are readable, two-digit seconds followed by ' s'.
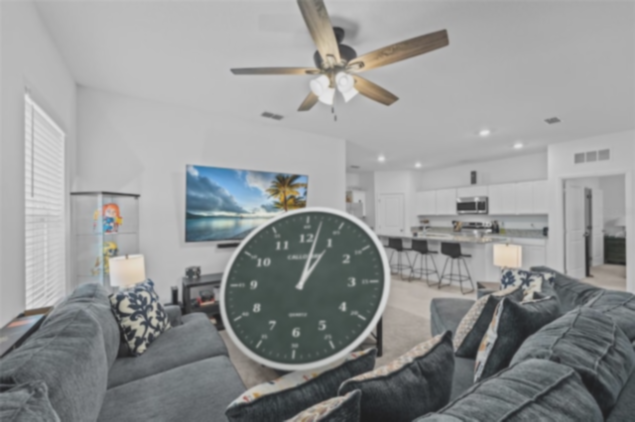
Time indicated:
1 h 02 min
